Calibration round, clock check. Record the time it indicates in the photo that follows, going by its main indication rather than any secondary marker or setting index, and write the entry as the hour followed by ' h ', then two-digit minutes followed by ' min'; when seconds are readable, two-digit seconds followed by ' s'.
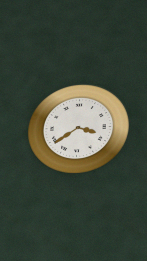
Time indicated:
3 h 39 min
